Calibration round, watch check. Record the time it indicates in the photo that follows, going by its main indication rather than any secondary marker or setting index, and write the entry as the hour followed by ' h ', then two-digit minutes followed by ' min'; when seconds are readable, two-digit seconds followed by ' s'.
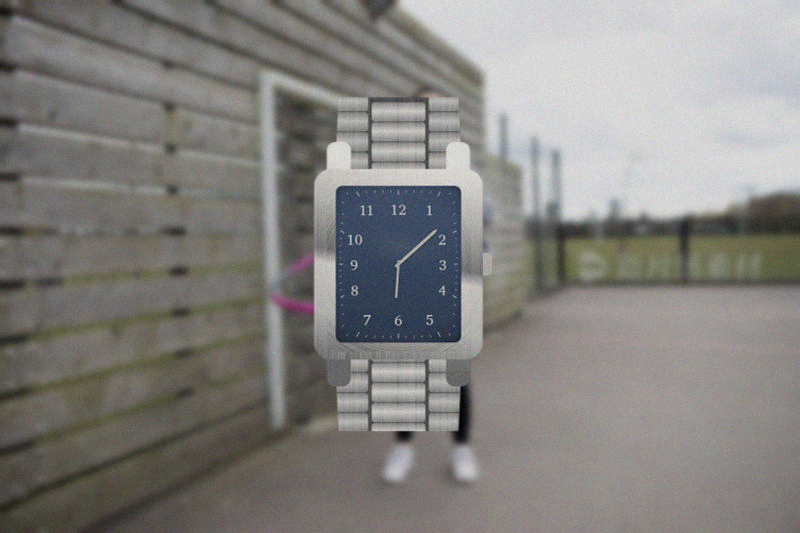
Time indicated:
6 h 08 min
